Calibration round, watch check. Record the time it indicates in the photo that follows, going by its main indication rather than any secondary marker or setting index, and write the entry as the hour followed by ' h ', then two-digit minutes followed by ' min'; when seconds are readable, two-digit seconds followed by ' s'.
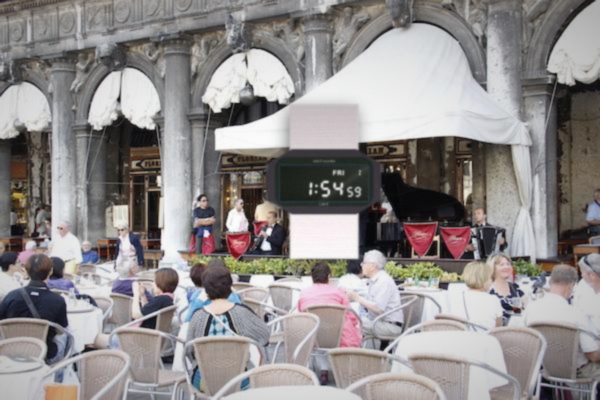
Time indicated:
1 h 54 min
